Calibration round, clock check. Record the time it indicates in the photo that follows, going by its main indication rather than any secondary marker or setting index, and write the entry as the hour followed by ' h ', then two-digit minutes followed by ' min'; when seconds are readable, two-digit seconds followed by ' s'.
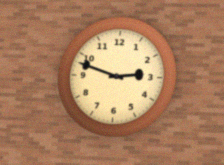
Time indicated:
2 h 48 min
